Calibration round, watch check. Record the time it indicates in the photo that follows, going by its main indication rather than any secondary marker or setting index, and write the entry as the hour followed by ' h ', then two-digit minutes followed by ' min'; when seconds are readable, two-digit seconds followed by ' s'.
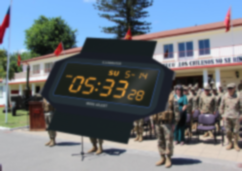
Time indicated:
5 h 33 min
